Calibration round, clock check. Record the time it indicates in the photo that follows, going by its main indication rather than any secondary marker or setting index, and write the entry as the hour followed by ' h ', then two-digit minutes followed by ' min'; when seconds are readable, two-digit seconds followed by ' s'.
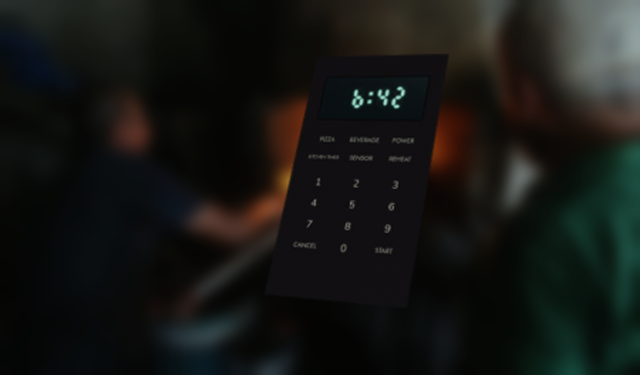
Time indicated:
6 h 42 min
